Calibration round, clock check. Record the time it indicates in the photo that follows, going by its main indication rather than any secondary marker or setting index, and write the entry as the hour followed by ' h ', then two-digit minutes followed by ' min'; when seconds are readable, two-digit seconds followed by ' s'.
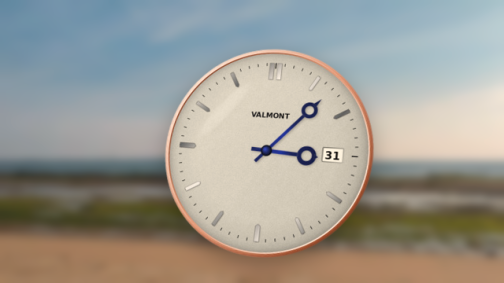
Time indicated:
3 h 07 min
